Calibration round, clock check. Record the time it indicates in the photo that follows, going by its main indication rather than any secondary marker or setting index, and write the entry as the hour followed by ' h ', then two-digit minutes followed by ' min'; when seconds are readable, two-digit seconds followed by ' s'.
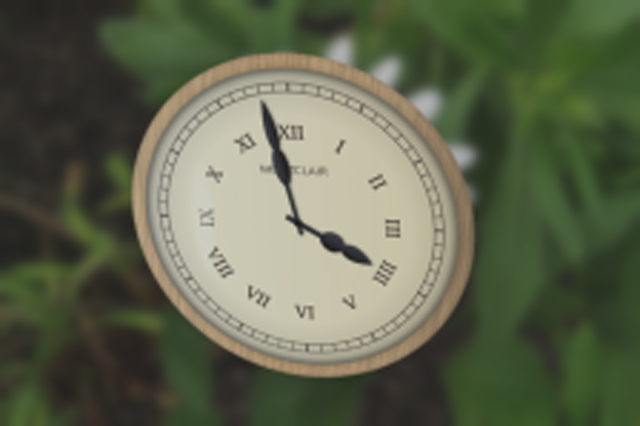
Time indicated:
3 h 58 min
